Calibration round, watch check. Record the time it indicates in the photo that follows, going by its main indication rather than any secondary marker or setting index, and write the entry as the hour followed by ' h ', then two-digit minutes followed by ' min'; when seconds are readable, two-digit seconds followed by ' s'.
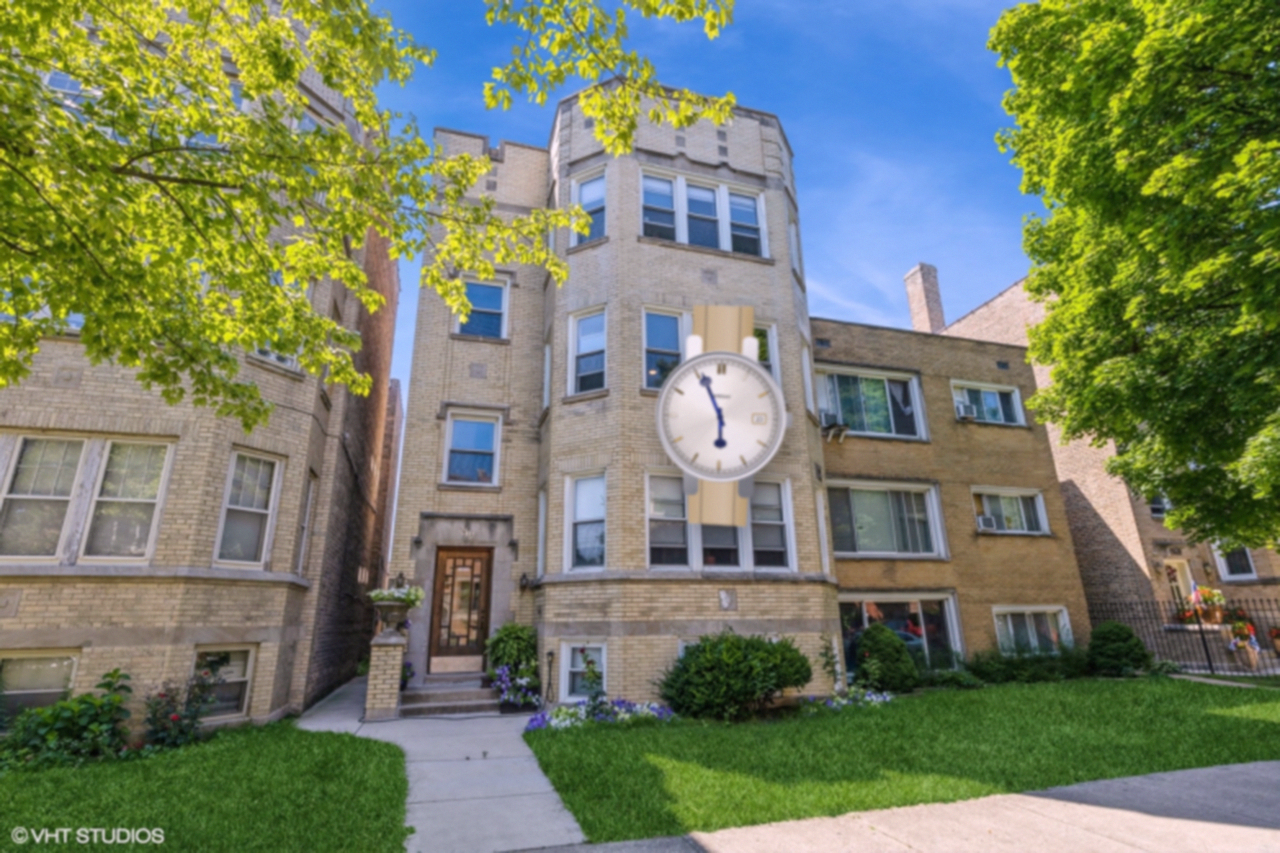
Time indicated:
5 h 56 min
